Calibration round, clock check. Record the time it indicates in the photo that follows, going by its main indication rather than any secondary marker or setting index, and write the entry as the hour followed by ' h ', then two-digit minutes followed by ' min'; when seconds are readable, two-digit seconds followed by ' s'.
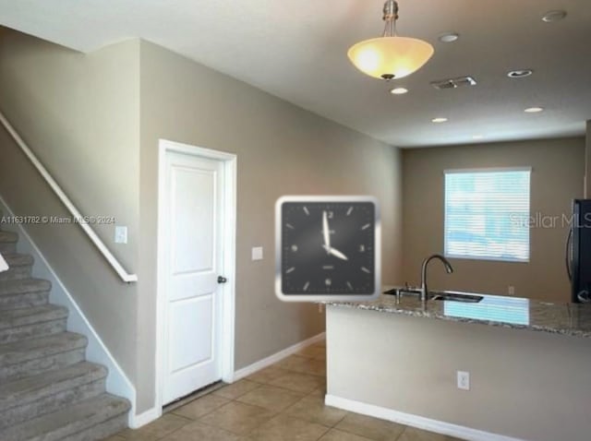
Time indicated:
3 h 59 min
